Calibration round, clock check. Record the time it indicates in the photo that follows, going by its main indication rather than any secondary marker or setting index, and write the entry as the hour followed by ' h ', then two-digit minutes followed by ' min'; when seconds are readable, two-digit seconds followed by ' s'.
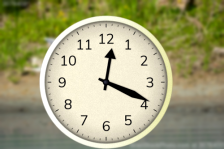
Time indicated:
12 h 19 min
